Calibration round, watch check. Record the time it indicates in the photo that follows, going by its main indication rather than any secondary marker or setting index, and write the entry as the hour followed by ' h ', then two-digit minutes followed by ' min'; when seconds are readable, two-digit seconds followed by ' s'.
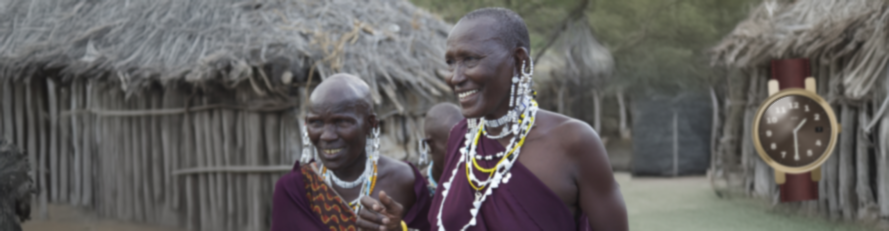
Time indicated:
1 h 30 min
